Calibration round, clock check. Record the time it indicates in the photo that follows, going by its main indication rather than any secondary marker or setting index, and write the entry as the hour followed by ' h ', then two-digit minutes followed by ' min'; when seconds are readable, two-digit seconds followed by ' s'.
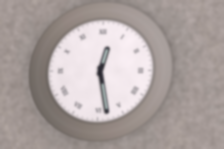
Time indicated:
12 h 28 min
